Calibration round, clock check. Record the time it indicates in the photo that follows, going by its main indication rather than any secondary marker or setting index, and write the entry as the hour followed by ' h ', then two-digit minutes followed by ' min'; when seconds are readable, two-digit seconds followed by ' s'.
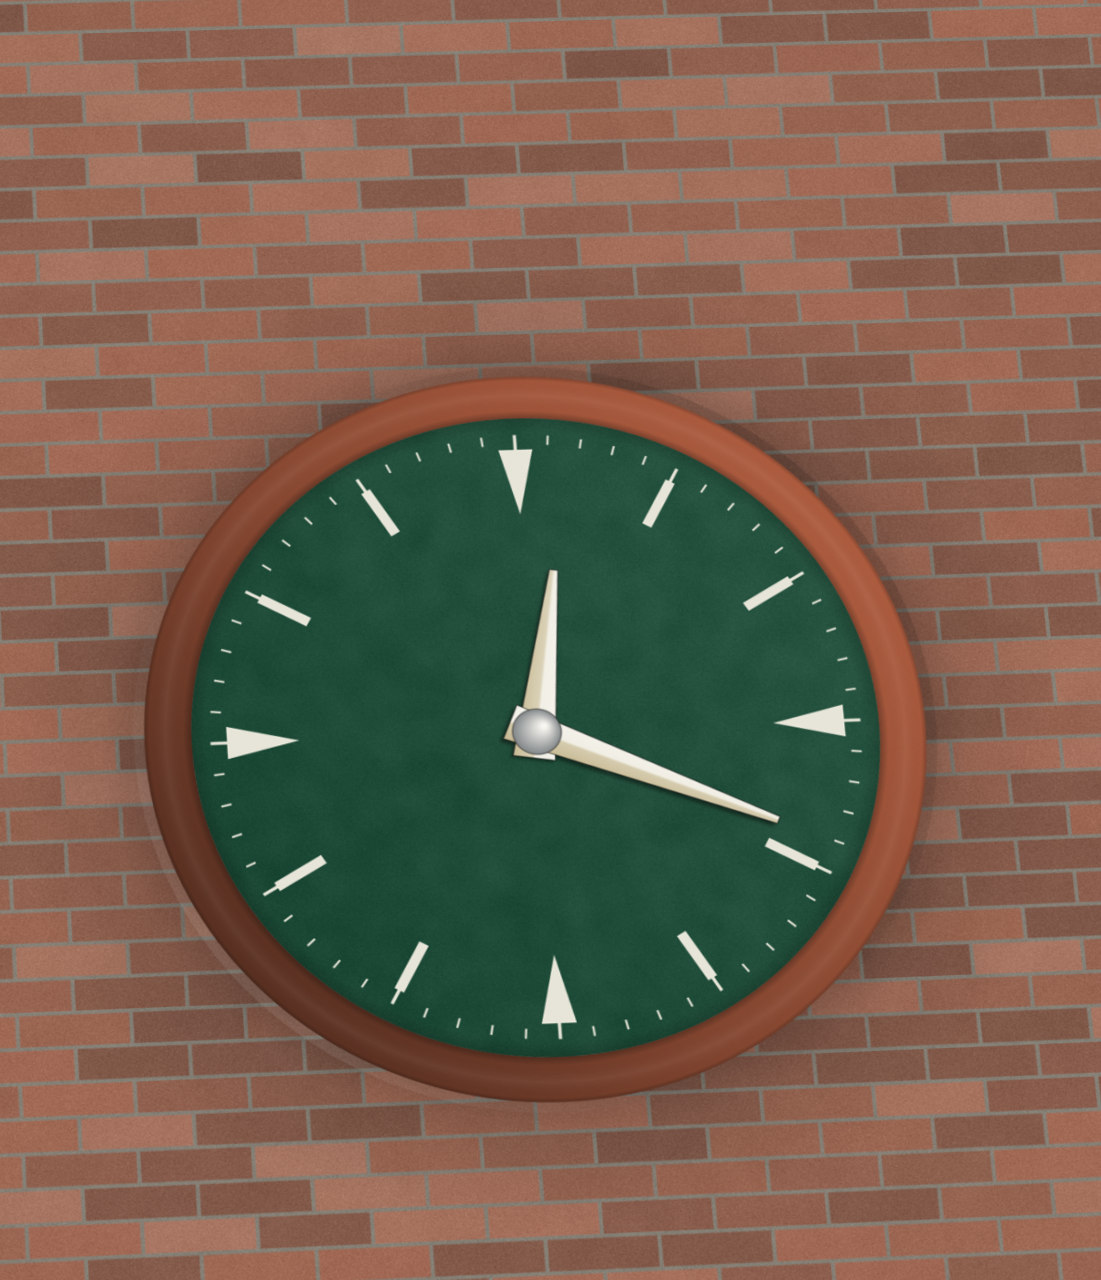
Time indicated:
12 h 19 min
